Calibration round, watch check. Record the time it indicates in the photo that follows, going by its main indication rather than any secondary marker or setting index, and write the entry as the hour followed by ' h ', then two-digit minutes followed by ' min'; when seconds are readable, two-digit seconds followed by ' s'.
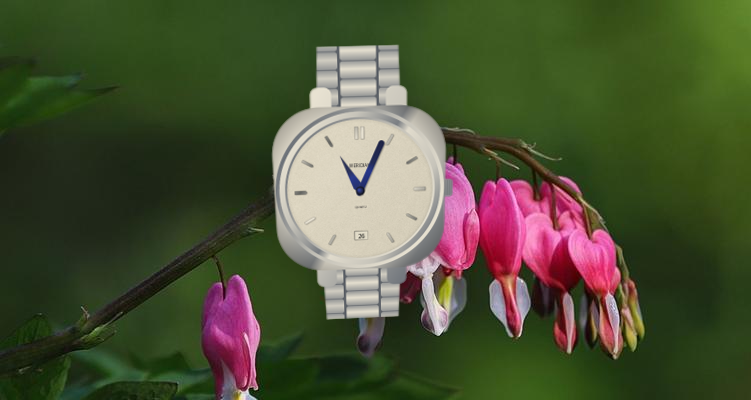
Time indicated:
11 h 04 min
